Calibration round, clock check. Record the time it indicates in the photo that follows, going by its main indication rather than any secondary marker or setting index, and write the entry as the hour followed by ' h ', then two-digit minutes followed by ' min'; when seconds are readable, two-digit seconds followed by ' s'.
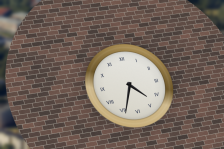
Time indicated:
4 h 34 min
